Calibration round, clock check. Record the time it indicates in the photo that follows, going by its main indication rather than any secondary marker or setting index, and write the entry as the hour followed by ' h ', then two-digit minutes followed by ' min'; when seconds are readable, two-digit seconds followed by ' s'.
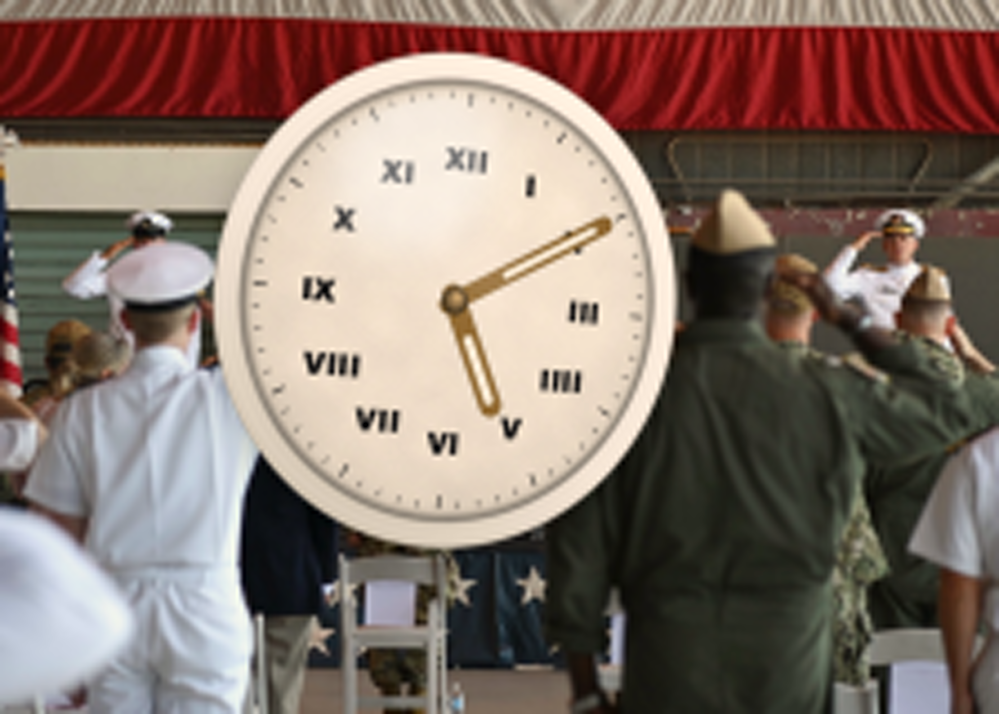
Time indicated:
5 h 10 min
